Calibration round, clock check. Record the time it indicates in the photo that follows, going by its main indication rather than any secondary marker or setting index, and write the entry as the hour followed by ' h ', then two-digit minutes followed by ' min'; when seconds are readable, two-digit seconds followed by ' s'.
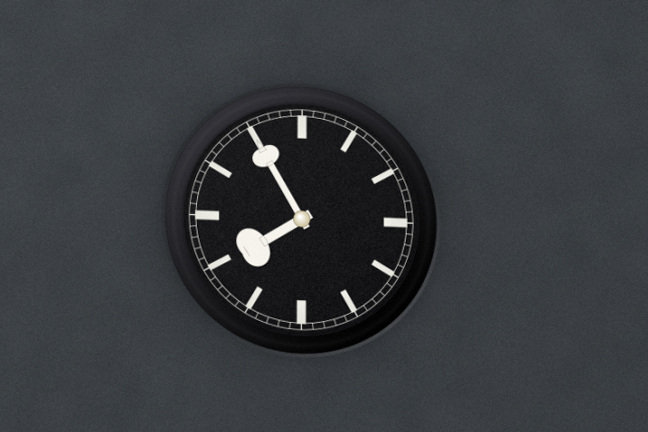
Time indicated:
7 h 55 min
